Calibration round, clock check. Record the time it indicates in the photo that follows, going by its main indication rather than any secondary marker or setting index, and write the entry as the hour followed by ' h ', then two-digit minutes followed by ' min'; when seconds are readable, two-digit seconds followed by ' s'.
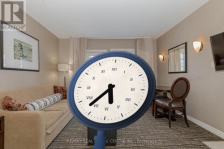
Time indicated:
5 h 37 min
